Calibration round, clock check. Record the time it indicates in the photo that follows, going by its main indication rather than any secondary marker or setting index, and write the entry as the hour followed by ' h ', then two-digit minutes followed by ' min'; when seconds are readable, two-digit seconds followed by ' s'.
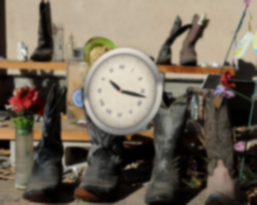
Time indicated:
10 h 17 min
